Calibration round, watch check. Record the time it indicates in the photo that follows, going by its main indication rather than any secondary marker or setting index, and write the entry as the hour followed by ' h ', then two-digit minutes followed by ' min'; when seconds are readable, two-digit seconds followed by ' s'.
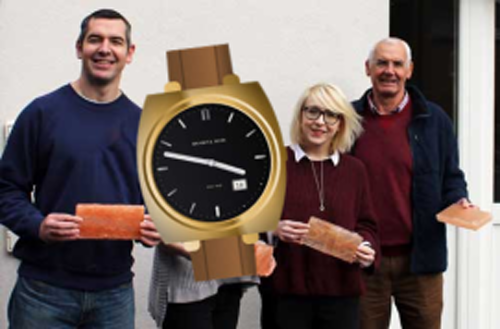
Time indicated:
3 h 48 min
